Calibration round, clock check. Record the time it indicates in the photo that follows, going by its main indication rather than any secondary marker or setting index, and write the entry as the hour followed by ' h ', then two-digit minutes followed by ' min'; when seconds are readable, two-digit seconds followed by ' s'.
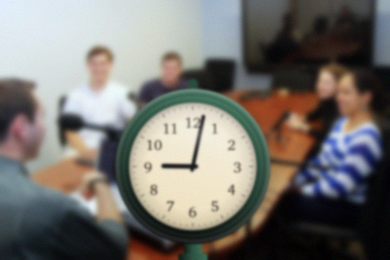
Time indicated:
9 h 02 min
